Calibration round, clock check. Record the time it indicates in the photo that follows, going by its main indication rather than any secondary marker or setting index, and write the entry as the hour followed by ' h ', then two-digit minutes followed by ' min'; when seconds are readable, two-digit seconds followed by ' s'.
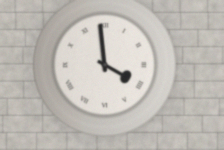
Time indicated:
3 h 59 min
